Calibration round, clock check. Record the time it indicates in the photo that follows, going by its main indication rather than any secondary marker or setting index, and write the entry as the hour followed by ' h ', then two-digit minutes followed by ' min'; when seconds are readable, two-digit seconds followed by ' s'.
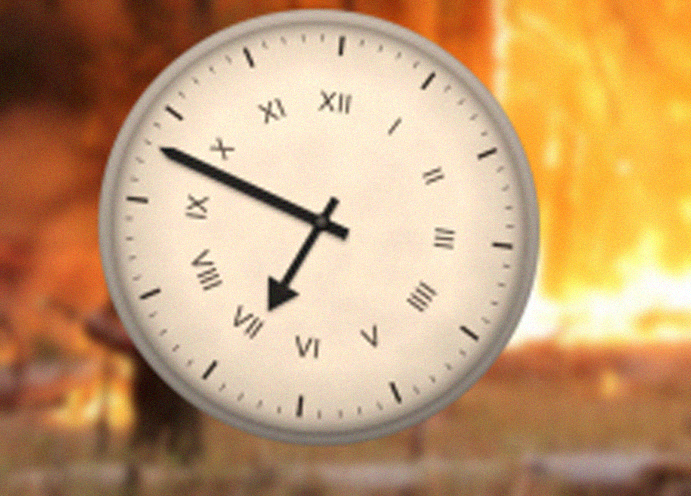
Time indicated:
6 h 48 min
